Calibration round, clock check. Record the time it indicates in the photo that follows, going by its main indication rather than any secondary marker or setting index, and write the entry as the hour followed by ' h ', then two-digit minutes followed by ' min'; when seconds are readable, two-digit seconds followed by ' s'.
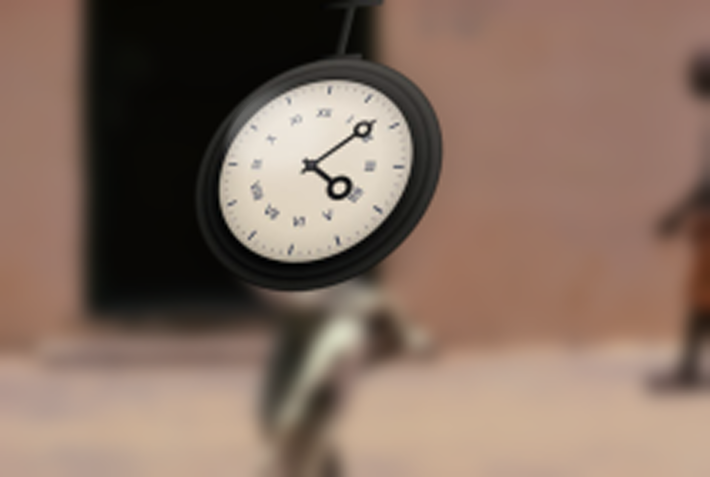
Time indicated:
4 h 08 min
